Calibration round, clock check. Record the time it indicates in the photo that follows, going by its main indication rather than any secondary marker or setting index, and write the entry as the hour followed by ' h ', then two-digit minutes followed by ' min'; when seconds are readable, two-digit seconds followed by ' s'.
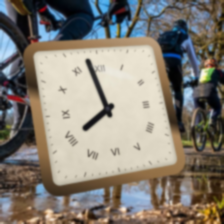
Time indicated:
7 h 58 min
